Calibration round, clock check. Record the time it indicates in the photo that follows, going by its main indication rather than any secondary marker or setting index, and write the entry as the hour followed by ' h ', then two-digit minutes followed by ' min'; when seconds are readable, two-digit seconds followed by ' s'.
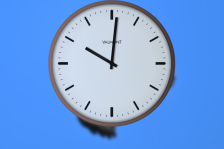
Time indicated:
10 h 01 min
